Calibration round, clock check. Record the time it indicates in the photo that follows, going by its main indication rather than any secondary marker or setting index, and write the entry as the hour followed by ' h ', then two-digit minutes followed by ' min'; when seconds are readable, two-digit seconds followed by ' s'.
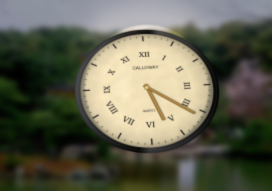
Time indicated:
5 h 21 min
